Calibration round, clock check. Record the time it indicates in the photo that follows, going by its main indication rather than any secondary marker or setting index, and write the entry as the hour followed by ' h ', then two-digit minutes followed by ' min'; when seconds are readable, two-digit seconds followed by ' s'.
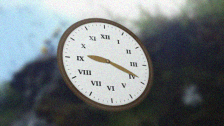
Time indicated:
9 h 19 min
